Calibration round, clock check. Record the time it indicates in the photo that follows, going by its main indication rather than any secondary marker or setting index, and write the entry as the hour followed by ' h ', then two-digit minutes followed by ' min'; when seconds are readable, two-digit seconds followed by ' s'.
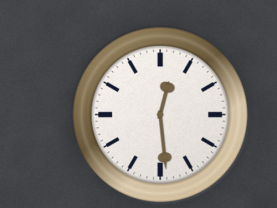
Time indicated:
12 h 29 min
